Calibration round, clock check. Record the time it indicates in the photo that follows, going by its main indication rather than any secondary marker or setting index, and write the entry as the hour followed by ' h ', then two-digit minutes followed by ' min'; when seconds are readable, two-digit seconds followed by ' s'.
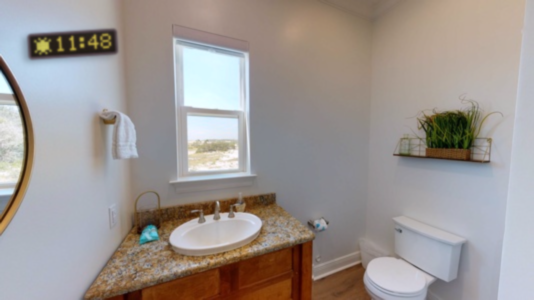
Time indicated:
11 h 48 min
